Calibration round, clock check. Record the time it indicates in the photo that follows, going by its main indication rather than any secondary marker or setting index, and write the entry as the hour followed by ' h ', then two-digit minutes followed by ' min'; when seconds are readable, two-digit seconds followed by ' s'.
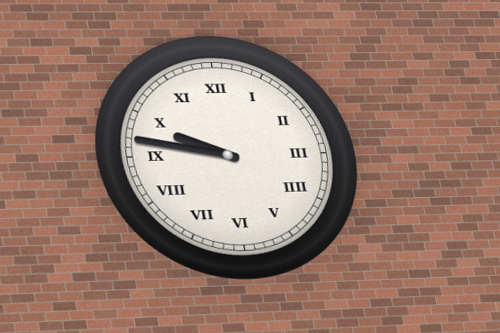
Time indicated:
9 h 47 min
